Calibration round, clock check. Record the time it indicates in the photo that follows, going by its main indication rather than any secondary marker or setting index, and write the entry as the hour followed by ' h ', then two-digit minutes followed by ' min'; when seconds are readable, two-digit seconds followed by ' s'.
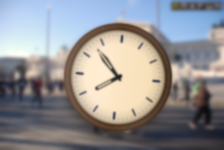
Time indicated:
7 h 53 min
